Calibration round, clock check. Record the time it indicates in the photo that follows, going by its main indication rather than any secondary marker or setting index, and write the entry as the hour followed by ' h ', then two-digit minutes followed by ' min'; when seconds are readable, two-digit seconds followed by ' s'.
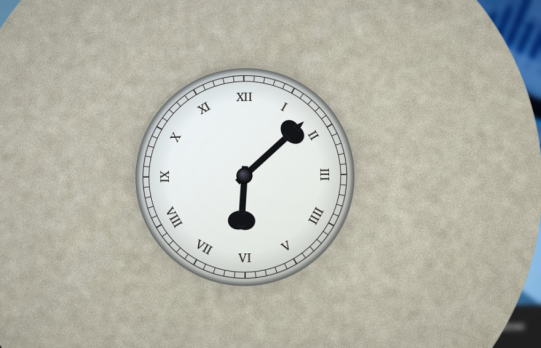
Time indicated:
6 h 08 min
